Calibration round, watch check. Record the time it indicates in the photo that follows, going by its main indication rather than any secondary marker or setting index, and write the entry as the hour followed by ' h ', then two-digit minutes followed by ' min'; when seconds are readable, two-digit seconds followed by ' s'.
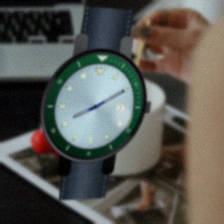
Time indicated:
8 h 10 min
